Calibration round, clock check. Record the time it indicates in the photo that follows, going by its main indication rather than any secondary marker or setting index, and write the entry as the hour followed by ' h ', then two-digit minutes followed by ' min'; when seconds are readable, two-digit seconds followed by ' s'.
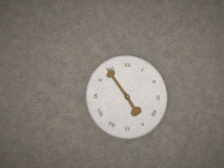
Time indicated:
4 h 54 min
